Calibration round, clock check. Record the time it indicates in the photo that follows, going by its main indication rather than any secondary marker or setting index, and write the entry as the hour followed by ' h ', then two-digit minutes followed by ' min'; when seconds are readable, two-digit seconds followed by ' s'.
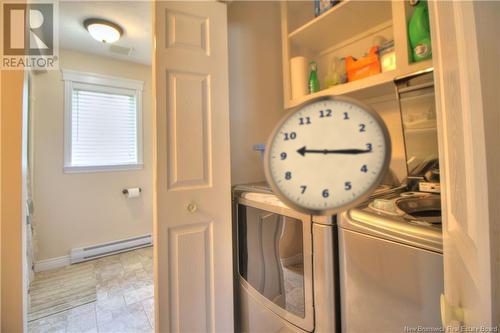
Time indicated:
9 h 16 min
